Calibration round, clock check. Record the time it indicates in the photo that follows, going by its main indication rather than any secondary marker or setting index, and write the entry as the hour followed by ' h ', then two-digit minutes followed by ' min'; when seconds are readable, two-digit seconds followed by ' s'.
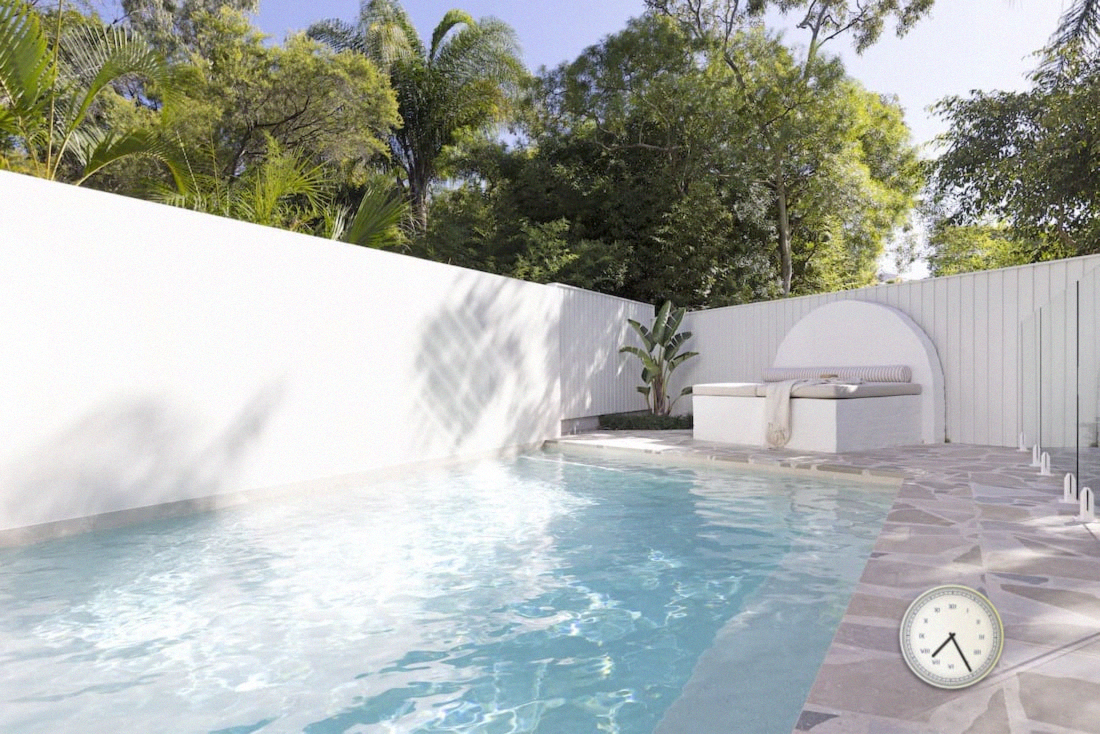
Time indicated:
7 h 25 min
